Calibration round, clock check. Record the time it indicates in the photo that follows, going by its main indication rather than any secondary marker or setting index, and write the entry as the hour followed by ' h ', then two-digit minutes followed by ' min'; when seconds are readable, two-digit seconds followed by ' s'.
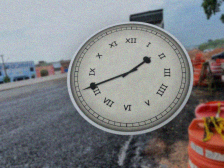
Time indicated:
1 h 41 min
